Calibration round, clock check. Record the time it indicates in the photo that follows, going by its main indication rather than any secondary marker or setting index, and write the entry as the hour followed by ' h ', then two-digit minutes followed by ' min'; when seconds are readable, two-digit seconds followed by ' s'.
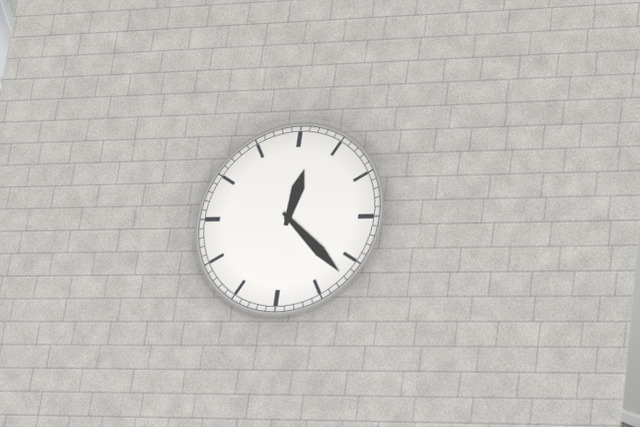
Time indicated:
12 h 22 min
